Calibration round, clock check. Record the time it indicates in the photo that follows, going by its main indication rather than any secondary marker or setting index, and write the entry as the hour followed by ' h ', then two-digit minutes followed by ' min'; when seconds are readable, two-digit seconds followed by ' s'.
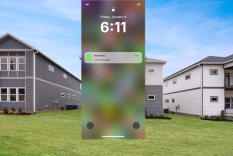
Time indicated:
6 h 11 min
